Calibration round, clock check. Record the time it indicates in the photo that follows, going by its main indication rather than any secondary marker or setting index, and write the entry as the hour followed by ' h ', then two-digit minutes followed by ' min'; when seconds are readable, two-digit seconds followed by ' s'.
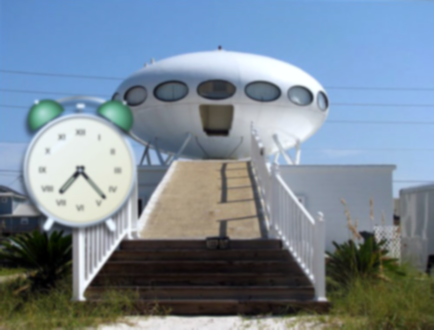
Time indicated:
7 h 23 min
